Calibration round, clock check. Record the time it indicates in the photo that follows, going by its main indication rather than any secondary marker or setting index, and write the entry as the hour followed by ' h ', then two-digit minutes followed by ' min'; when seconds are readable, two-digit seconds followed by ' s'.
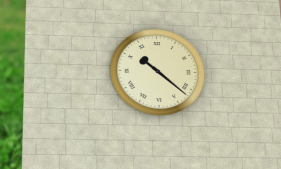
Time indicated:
10 h 22 min
